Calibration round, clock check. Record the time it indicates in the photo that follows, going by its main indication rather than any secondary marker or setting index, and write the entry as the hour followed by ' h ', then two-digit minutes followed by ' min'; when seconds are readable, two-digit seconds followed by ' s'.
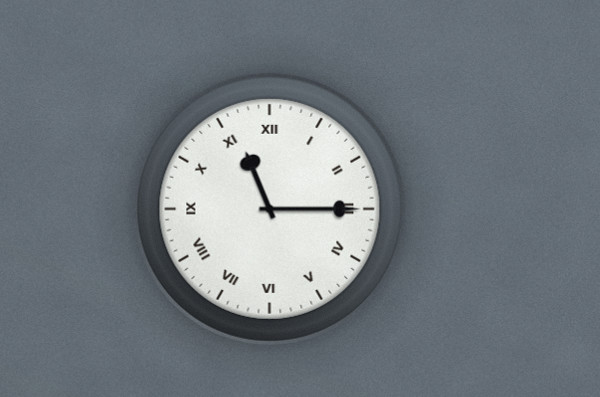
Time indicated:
11 h 15 min
